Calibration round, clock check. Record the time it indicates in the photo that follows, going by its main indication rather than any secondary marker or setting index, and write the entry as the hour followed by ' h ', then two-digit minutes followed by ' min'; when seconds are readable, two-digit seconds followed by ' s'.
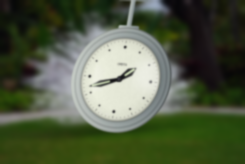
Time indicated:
1 h 42 min
